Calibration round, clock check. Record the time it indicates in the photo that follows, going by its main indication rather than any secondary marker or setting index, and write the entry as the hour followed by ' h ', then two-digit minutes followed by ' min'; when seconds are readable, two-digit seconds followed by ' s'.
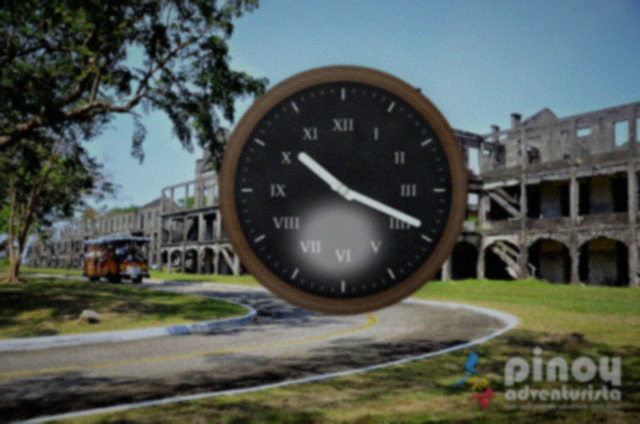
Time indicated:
10 h 19 min
